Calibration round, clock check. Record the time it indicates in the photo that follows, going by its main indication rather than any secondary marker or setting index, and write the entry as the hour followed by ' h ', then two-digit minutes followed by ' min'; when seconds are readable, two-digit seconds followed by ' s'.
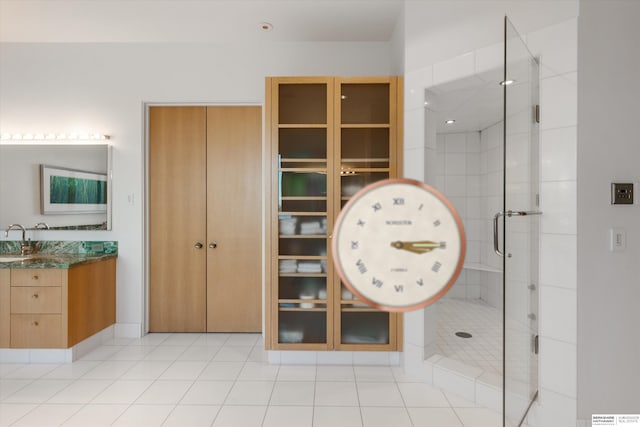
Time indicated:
3 h 15 min
